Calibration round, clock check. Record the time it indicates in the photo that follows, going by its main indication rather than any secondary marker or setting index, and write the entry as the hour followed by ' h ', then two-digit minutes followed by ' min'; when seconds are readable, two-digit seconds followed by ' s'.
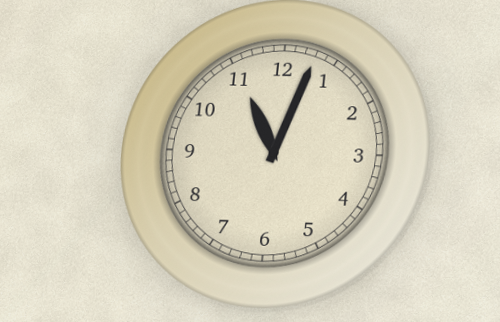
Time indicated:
11 h 03 min
